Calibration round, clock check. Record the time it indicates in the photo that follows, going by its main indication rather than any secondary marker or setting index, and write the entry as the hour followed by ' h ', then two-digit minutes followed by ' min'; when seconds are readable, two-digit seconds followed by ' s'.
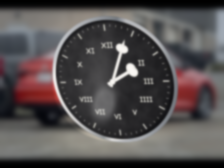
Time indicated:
2 h 04 min
